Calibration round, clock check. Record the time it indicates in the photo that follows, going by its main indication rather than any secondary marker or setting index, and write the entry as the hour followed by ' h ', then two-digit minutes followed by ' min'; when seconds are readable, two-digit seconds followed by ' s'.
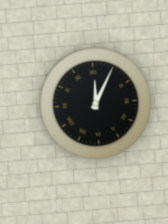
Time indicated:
12 h 05 min
